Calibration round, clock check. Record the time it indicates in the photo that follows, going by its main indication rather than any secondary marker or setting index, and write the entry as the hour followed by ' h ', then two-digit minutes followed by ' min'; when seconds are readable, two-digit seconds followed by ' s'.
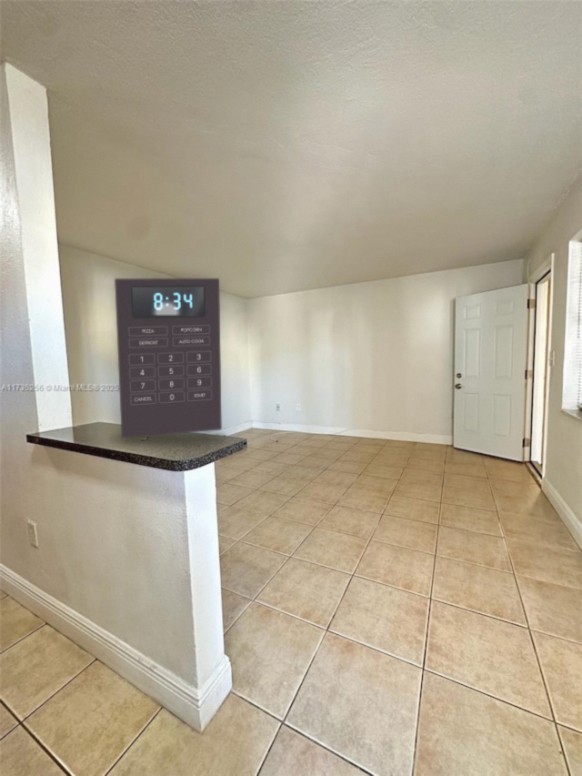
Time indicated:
8 h 34 min
